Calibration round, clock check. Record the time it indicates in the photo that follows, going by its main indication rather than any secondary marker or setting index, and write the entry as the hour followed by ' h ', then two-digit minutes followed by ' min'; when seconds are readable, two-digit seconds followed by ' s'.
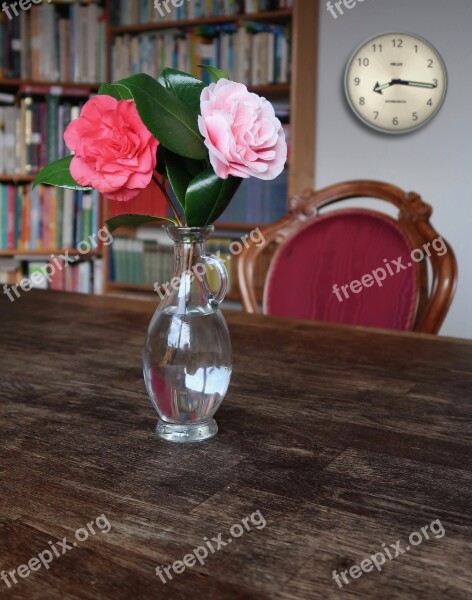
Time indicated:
8 h 16 min
